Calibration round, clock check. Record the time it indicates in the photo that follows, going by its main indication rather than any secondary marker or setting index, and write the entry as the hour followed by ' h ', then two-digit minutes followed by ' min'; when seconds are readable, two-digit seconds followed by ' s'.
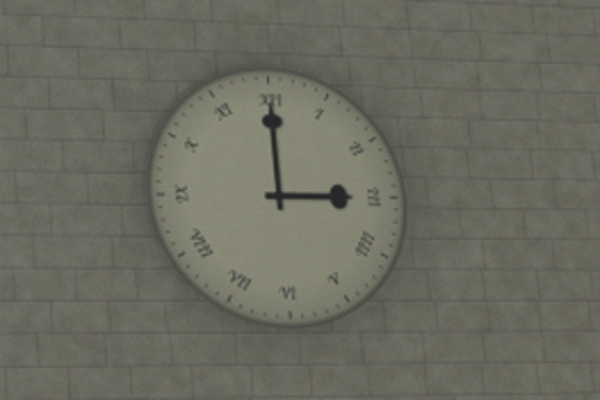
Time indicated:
3 h 00 min
